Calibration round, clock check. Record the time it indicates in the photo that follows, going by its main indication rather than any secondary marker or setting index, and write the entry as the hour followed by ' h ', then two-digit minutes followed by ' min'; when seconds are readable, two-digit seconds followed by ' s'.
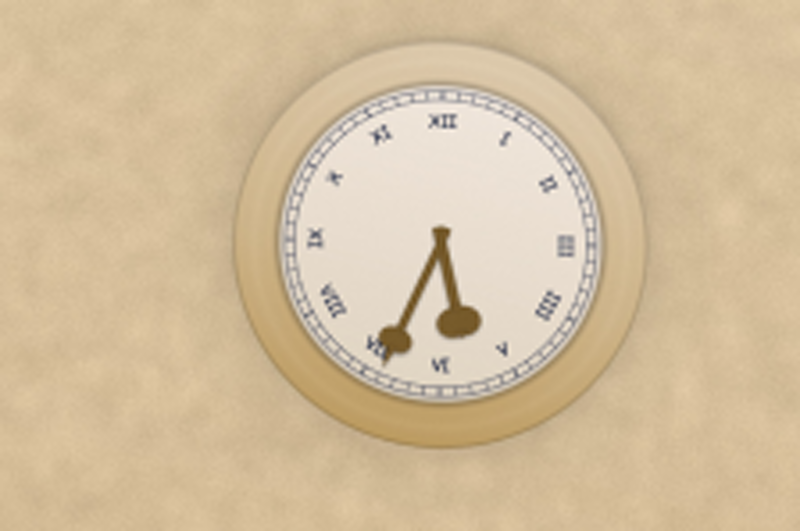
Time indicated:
5 h 34 min
